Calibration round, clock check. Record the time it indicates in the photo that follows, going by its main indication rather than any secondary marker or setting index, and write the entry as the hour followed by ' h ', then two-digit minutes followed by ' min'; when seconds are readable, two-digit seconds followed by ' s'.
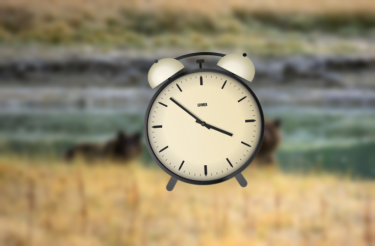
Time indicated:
3 h 52 min
